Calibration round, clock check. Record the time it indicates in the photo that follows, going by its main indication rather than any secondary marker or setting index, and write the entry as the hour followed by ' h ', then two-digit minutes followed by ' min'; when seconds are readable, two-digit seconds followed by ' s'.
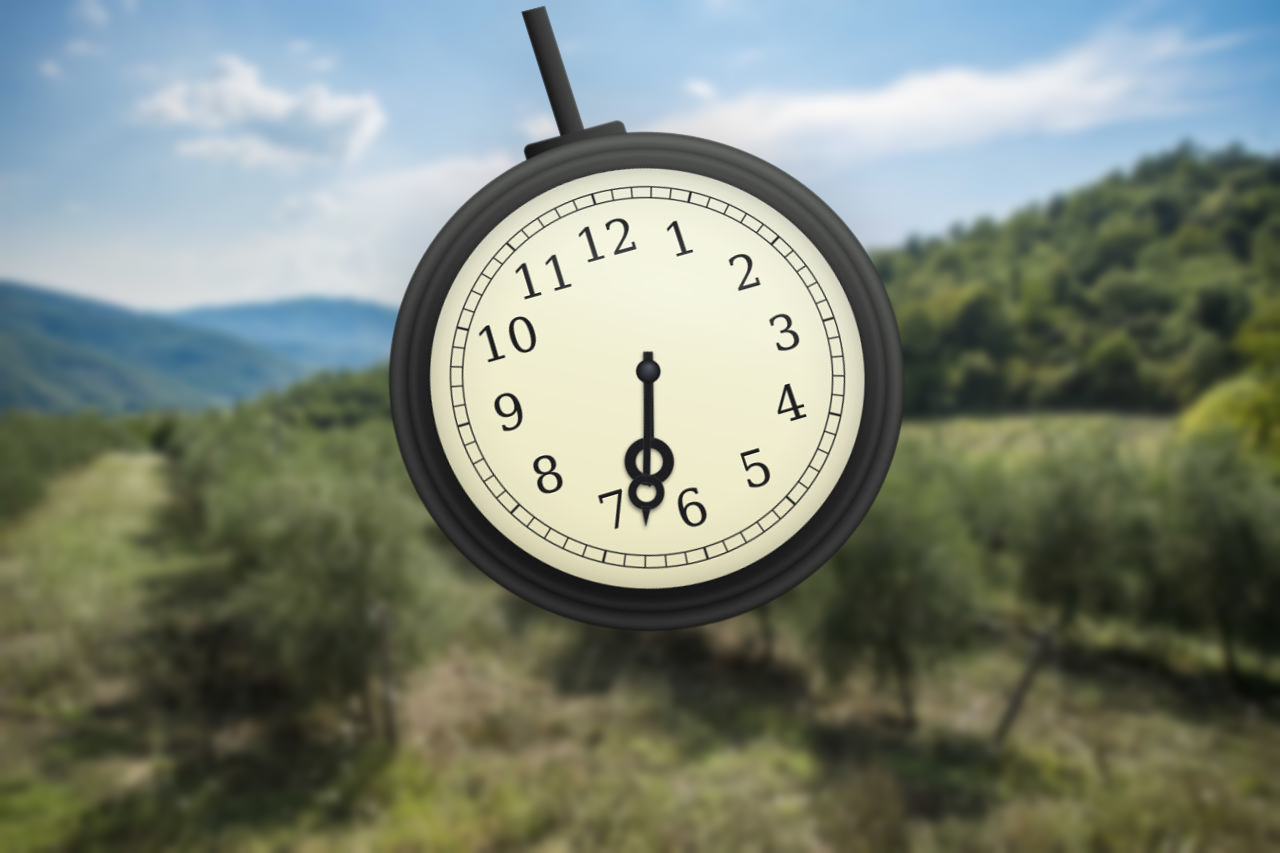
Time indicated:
6 h 33 min
